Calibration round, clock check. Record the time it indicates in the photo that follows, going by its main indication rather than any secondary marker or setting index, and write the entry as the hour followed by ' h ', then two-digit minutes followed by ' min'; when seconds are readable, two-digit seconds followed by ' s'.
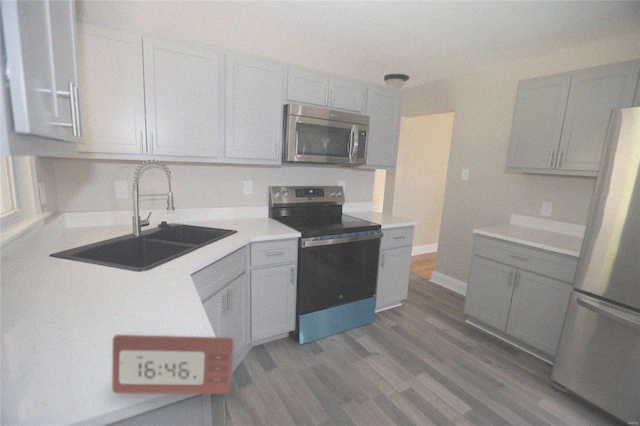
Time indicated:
16 h 46 min
